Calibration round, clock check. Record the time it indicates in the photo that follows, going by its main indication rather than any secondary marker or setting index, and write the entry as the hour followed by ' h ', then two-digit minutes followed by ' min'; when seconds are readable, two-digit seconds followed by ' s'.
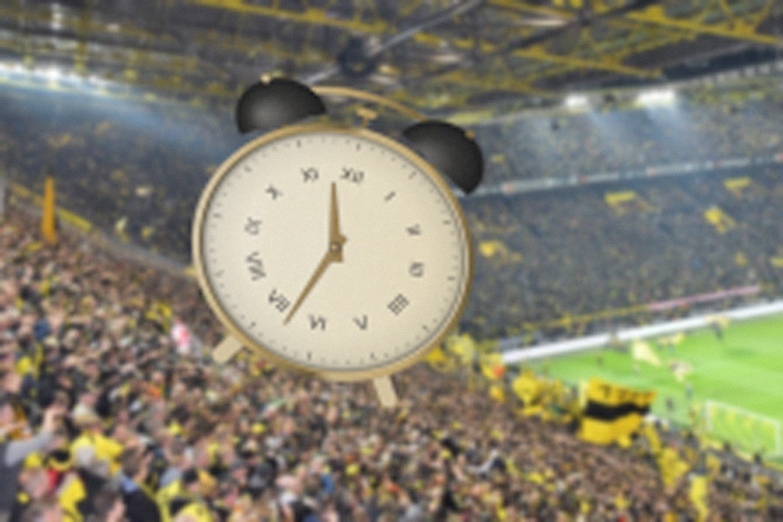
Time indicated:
11 h 33 min
